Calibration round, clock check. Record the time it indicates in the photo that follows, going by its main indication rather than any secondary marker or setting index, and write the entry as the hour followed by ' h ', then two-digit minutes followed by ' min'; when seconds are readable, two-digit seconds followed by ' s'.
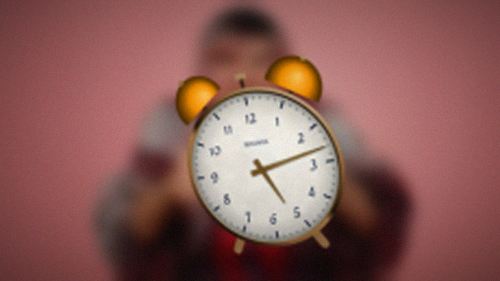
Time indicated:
5 h 13 min
